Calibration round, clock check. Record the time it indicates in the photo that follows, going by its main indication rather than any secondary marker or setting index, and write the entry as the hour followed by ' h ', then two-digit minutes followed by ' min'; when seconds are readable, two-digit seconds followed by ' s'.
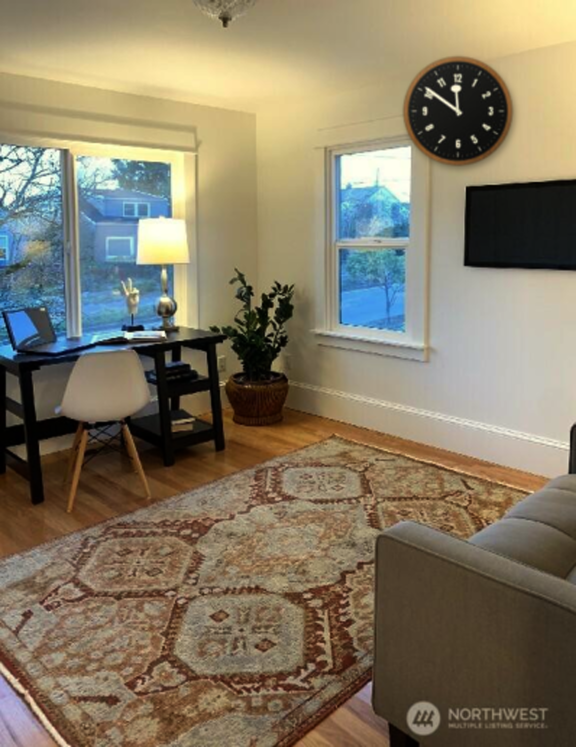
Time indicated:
11 h 51 min
